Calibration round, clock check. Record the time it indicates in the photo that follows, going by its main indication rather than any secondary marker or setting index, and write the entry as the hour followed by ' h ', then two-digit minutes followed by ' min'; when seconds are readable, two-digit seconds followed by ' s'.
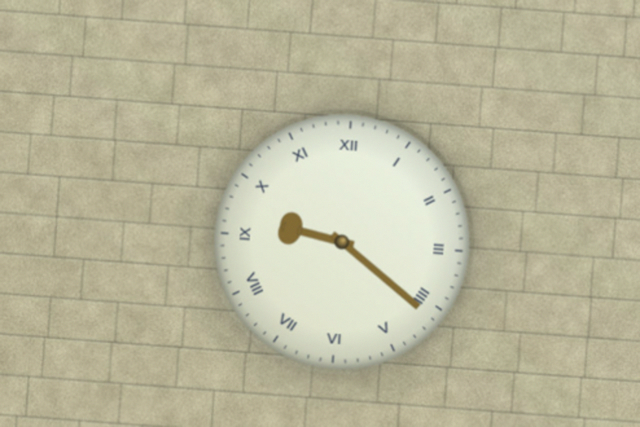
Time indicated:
9 h 21 min
